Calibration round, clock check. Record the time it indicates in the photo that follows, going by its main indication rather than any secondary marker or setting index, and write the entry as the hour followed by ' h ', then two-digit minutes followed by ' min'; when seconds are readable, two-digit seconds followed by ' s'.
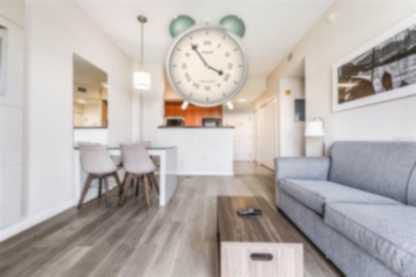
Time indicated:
3 h 54 min
